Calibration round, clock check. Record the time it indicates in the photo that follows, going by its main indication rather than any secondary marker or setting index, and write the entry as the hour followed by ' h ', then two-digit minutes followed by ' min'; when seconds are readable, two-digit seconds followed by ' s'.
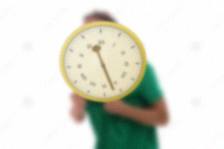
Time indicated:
11 h 27 min
